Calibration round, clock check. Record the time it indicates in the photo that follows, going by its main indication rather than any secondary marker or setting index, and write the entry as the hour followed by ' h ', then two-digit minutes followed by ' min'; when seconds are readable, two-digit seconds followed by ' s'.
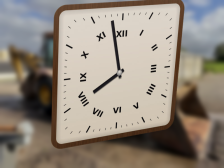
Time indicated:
7 h 58 min
